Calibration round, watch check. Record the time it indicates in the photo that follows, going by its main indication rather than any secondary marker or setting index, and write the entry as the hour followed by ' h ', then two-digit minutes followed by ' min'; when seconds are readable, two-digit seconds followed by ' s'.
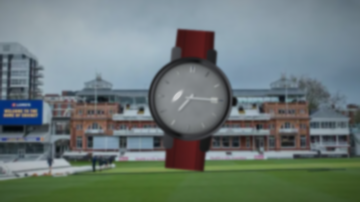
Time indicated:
7 h 15 min
